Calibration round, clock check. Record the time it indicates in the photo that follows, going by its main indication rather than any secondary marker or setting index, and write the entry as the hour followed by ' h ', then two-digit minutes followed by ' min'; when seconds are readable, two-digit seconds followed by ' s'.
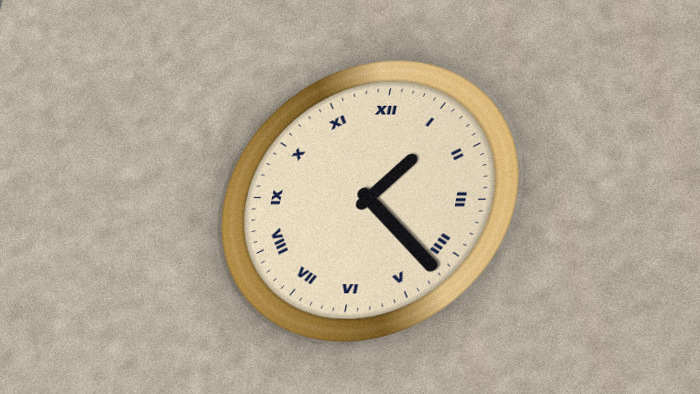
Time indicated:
1 h 22 min
